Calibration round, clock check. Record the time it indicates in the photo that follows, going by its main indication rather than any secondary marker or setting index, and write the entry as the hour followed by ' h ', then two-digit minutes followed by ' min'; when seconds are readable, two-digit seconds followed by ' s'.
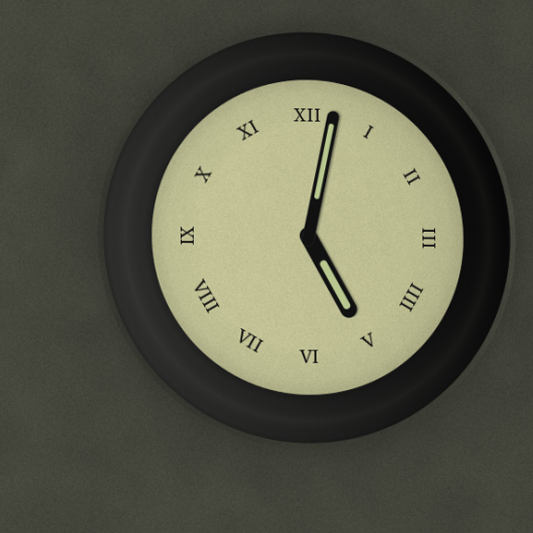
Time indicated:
5 h 02 min
